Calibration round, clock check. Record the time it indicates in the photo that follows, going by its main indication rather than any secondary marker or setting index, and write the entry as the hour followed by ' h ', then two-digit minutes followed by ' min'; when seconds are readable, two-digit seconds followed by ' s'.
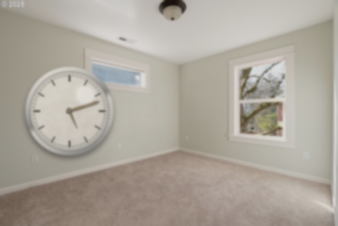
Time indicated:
5 h 12 min
